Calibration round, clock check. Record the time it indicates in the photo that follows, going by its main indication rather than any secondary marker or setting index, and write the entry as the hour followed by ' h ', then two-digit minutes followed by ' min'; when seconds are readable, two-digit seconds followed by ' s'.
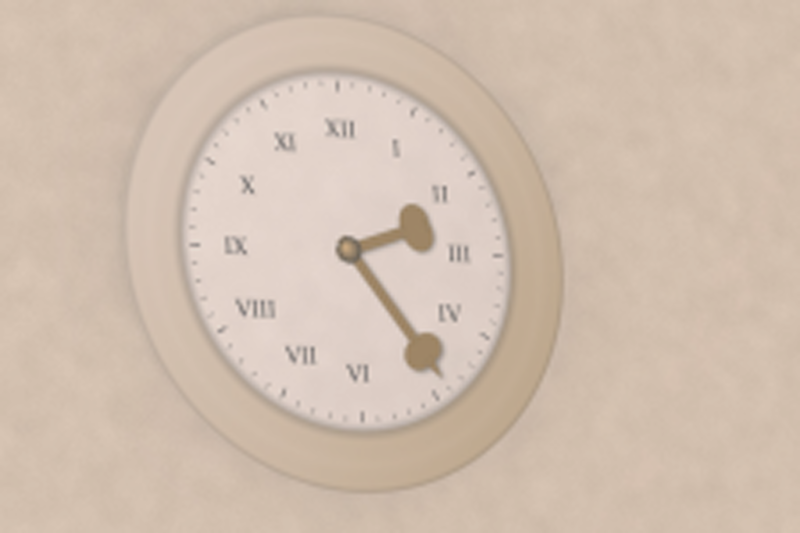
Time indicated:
2 h 24 min
